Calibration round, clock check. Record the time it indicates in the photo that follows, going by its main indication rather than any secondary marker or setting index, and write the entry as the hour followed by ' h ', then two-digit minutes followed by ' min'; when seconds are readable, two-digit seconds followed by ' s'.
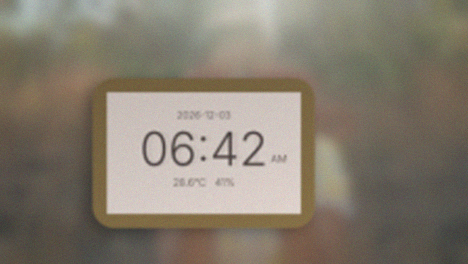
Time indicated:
6 h 42 min
